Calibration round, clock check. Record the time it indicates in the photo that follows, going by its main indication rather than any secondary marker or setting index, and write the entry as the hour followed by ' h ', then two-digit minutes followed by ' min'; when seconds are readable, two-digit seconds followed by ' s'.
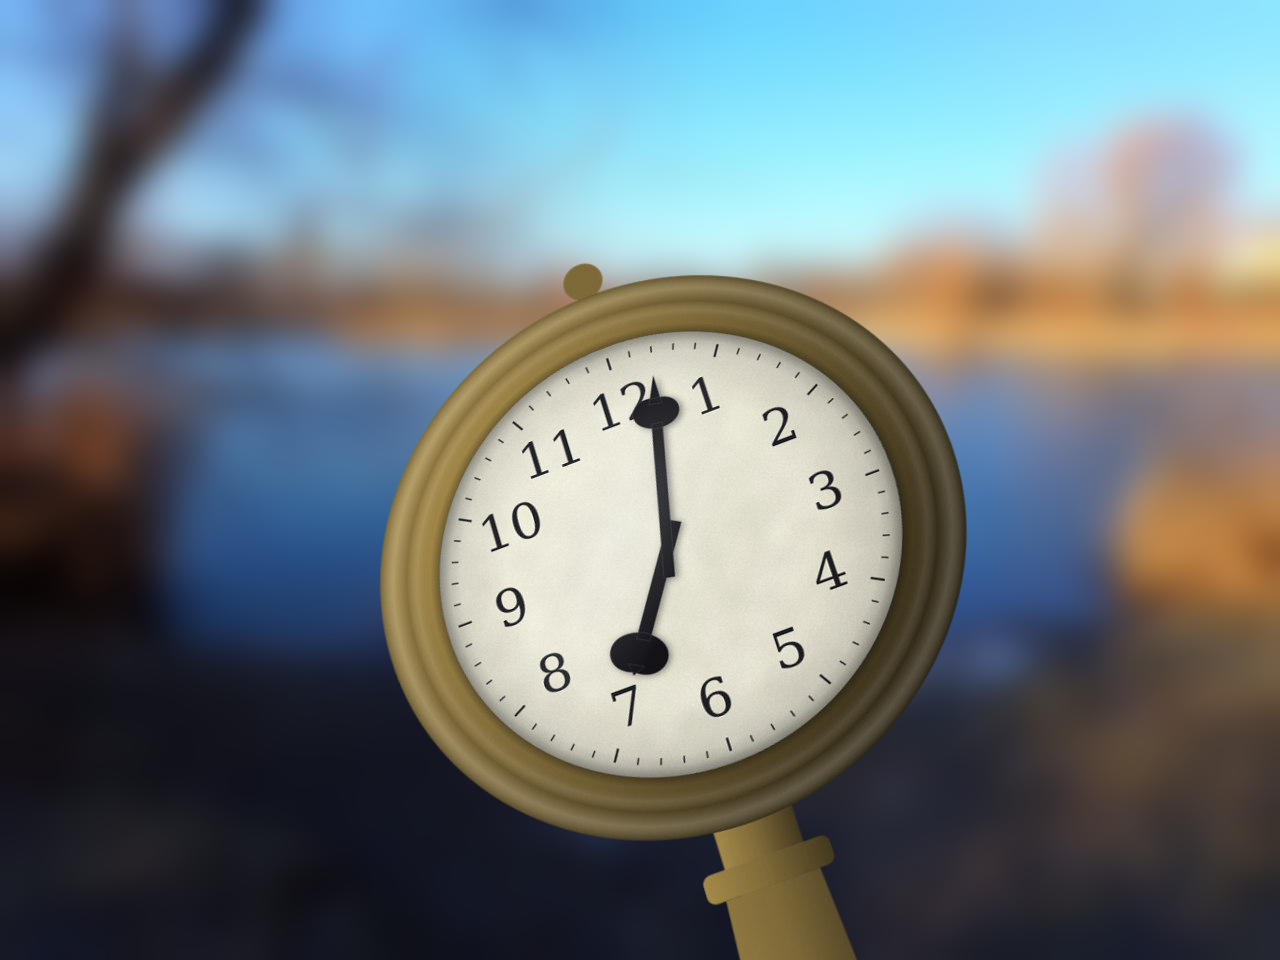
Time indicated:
7 h 02 min
